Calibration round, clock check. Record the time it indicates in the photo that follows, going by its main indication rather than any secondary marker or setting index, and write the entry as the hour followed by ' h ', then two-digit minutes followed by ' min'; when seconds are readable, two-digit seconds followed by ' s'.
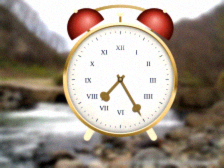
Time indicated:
7 h 25 min
